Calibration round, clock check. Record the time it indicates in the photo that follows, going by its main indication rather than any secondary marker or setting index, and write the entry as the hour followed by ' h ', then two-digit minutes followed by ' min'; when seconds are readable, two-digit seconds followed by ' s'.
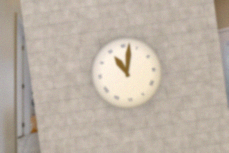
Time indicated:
11 h 02 min
